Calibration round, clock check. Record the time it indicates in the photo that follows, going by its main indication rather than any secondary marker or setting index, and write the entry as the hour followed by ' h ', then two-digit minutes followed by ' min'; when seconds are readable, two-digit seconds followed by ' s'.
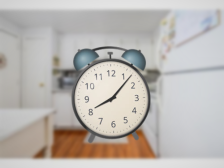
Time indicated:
8 h 07 min
